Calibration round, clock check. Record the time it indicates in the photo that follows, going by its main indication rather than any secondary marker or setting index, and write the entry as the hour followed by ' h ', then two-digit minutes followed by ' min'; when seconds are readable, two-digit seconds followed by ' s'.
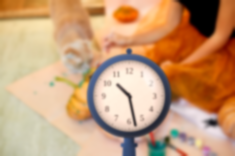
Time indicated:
10 h 28 min
